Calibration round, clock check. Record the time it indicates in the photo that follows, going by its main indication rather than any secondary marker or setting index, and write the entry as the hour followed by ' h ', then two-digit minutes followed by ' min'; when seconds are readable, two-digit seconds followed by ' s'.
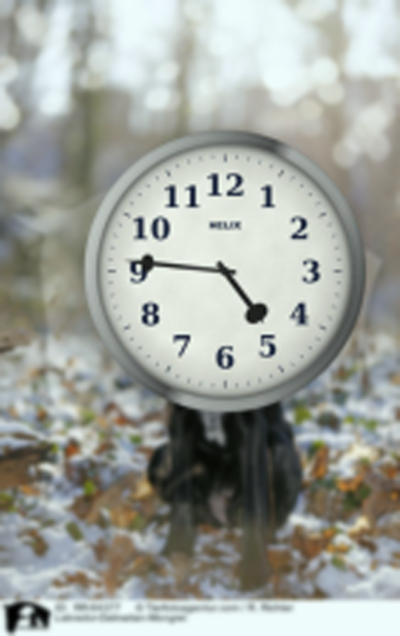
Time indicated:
4 h 46 min
